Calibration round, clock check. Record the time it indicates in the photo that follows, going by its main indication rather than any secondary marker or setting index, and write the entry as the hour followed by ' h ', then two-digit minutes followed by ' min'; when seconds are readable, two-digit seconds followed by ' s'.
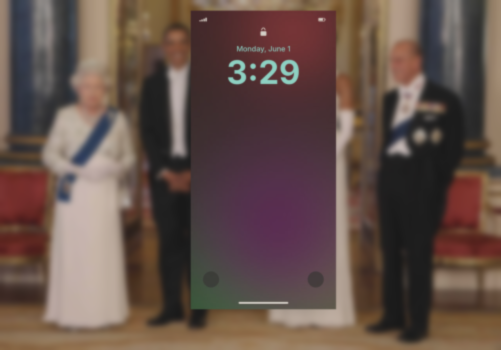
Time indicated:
3 h 29 min
